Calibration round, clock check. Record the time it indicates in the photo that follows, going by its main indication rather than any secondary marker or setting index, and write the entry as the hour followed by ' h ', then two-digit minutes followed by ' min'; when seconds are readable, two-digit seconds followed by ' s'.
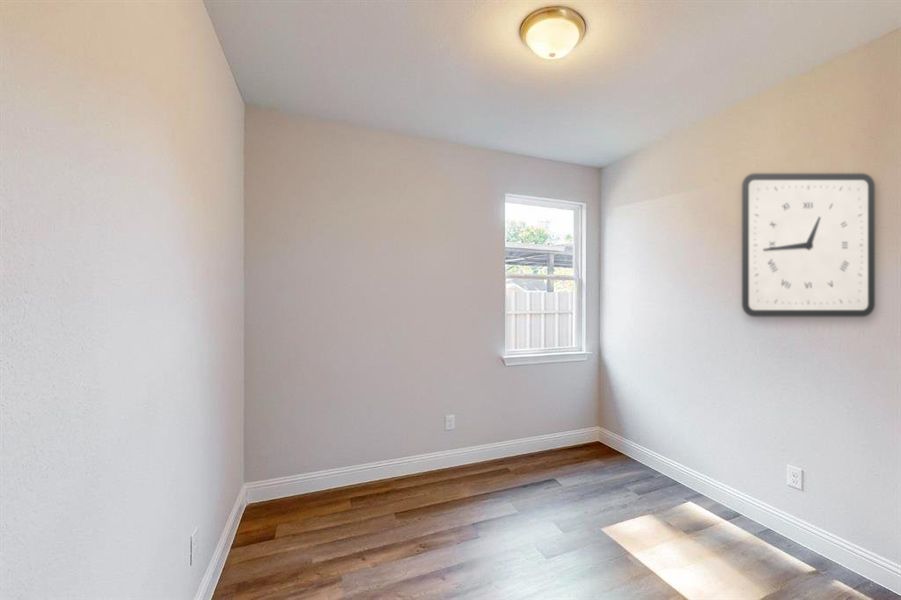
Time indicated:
12 h 44 min
